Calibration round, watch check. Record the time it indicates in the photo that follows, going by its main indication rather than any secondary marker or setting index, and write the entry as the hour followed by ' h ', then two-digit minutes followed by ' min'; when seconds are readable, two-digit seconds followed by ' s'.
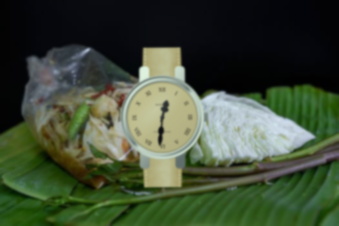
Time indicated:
12 h 31 min
